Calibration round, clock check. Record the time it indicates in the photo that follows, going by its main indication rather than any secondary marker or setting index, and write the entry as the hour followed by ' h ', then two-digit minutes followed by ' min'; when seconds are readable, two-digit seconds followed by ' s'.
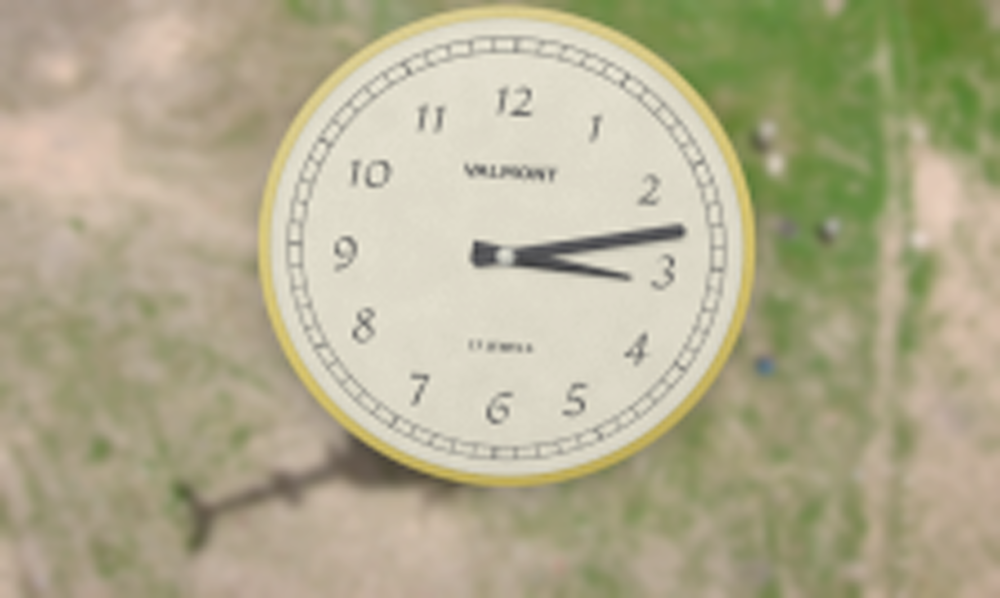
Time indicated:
3 h 13 min
